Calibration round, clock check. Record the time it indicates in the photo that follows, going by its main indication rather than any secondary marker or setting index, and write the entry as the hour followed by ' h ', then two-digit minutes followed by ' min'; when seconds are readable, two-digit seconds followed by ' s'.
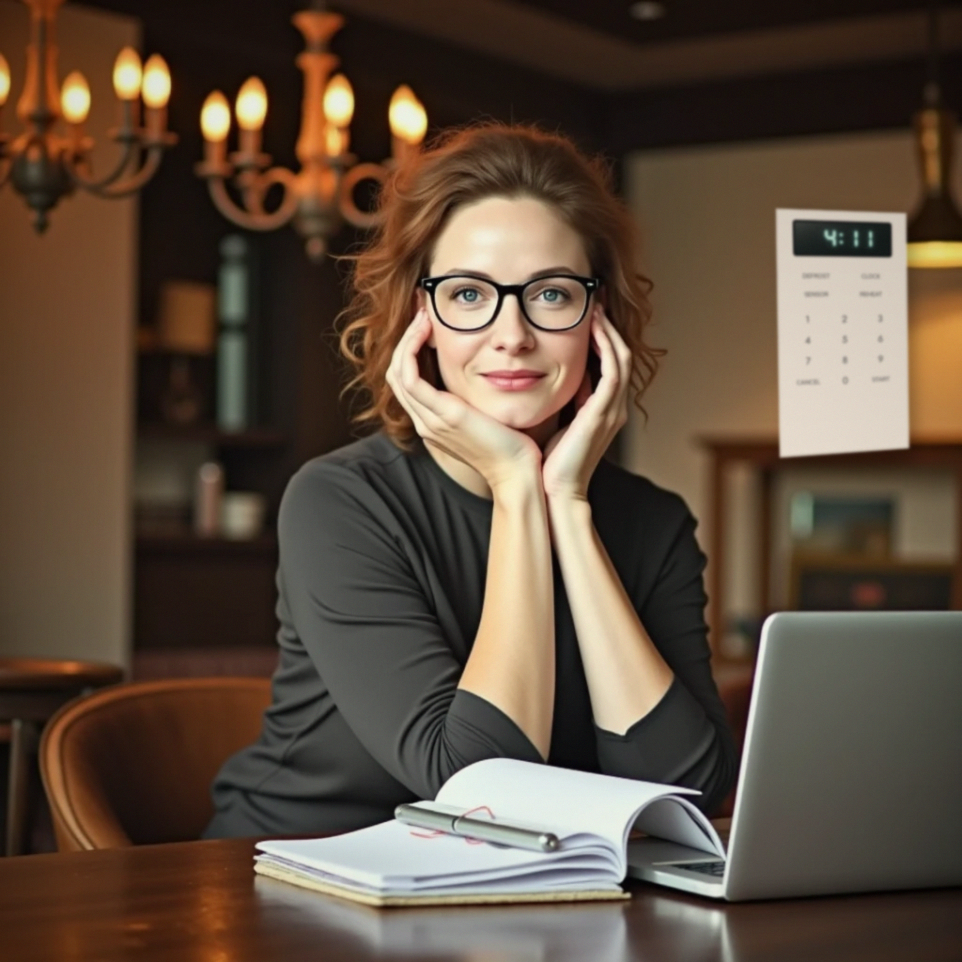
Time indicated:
4 h 11 min
